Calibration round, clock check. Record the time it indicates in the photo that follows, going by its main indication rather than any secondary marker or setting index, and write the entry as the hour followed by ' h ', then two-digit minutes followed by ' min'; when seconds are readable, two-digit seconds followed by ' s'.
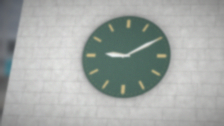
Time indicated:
9 h 10 min
